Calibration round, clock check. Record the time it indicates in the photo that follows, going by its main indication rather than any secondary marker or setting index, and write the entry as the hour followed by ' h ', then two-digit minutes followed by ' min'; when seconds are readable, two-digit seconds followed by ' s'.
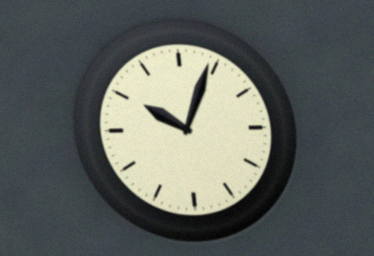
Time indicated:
10 h 04 min
